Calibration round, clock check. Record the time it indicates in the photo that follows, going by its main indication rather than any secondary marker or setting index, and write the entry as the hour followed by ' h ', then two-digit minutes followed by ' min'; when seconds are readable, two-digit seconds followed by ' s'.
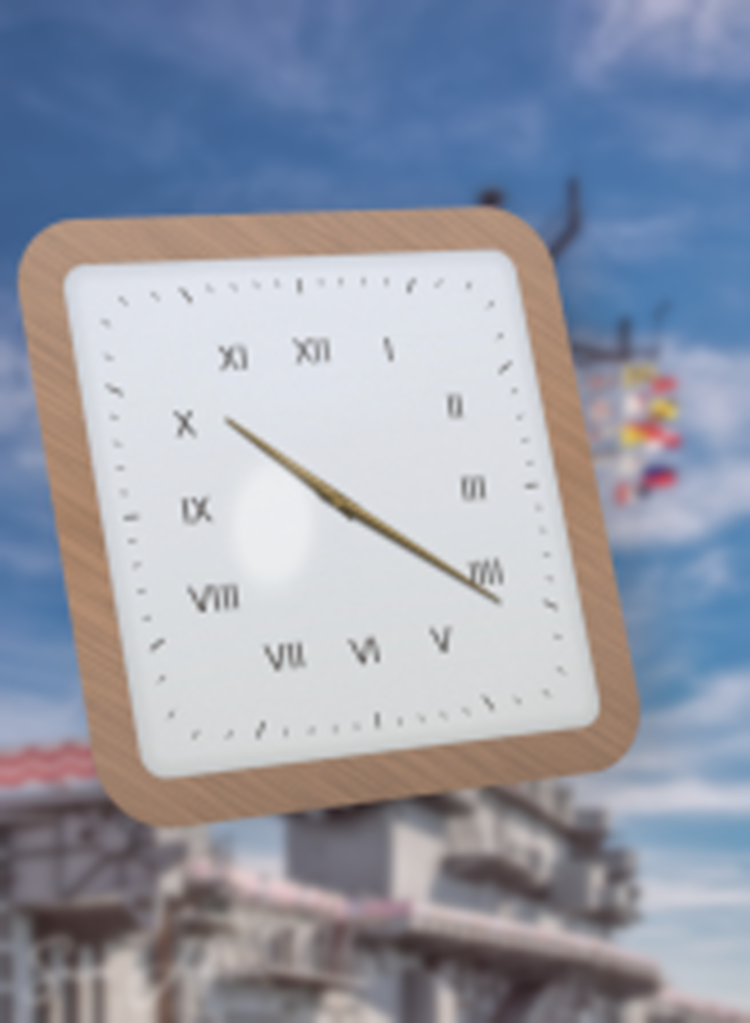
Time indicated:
10 h 21 min
